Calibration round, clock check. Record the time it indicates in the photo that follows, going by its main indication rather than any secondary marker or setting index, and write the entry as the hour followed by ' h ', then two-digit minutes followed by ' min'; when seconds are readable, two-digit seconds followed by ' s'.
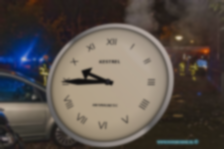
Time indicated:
9 h 45 min
